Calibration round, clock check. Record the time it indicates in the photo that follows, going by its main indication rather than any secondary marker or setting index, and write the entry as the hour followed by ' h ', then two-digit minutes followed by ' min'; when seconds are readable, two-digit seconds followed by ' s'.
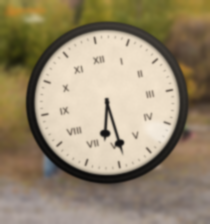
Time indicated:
6 h 29 min
